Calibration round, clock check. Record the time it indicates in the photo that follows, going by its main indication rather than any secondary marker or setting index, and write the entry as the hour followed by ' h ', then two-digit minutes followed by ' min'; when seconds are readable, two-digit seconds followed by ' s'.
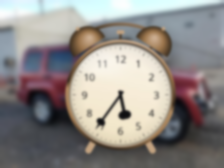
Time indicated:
5 h 36 min
